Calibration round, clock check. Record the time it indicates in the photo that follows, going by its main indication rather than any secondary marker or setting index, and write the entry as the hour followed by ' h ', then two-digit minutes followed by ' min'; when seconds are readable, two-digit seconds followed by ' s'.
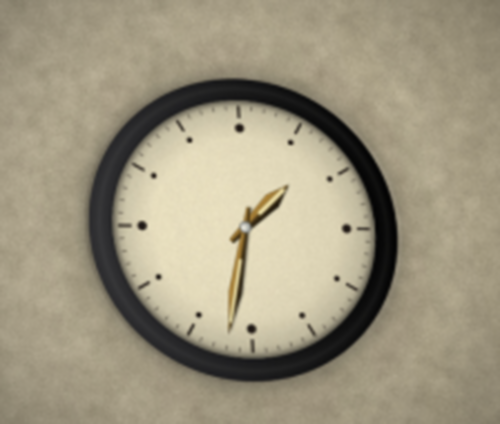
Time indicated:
1 h 32 min
